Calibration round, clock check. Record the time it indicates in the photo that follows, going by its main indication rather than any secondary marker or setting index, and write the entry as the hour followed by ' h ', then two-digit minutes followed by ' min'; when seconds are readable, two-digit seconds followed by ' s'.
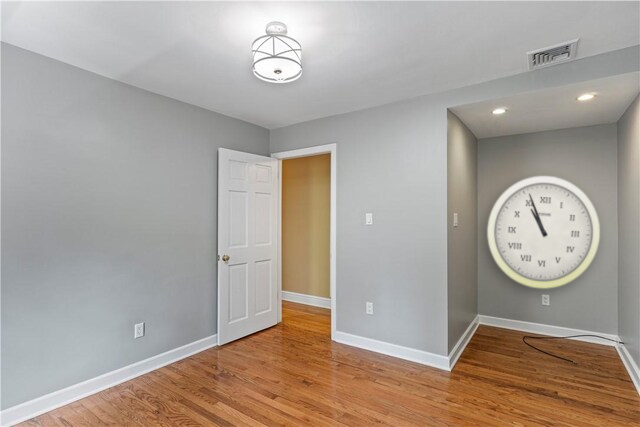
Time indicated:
10 h 56 min
